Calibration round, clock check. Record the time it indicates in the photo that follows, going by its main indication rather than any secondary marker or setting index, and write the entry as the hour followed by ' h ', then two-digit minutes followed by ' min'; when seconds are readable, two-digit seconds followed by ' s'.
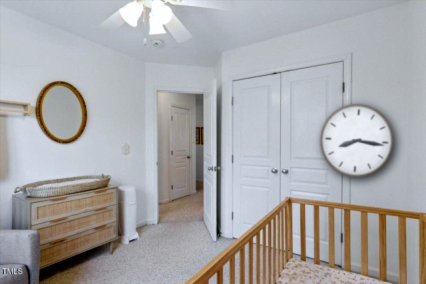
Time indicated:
8 h 16 min
